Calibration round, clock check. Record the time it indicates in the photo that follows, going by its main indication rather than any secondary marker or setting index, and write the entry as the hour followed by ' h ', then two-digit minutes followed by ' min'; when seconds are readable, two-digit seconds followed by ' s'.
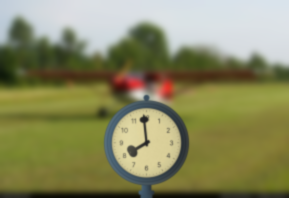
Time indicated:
7 h 59 min
